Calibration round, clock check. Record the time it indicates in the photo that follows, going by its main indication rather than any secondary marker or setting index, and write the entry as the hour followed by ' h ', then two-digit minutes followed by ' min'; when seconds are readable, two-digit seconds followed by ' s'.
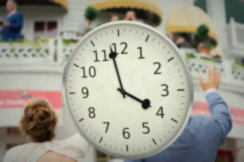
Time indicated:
3 h 58 min
